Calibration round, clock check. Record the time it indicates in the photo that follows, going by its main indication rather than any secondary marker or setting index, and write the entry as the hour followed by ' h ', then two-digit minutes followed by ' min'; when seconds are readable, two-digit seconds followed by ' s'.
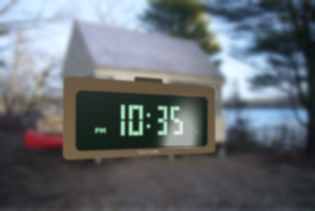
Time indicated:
10 h 35 min
